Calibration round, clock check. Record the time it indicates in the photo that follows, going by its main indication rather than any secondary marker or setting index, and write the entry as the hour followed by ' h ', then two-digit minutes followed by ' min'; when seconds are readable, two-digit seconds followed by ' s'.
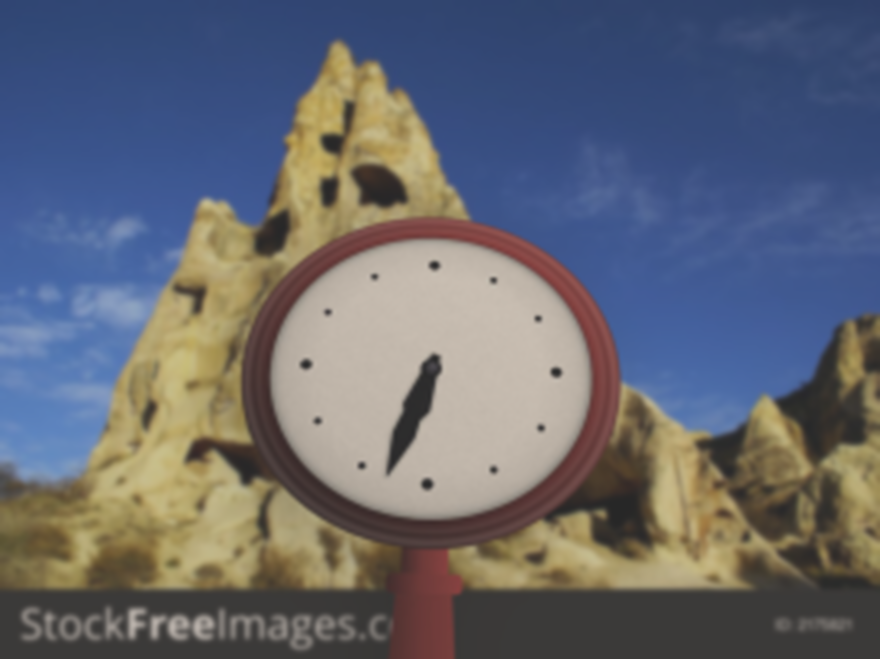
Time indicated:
6 h 33 min
